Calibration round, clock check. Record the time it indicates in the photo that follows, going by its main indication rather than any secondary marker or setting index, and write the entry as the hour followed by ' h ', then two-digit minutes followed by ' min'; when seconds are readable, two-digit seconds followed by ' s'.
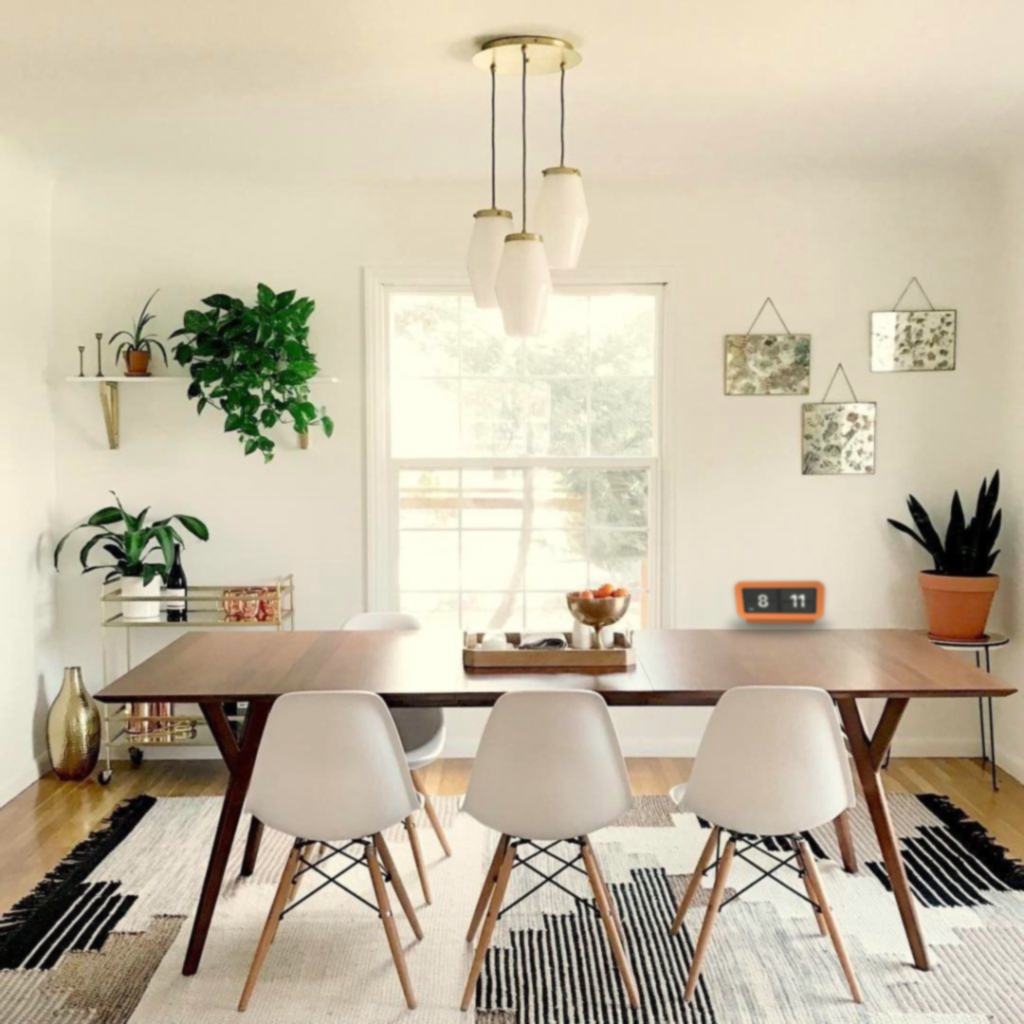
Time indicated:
8 h 11 min
